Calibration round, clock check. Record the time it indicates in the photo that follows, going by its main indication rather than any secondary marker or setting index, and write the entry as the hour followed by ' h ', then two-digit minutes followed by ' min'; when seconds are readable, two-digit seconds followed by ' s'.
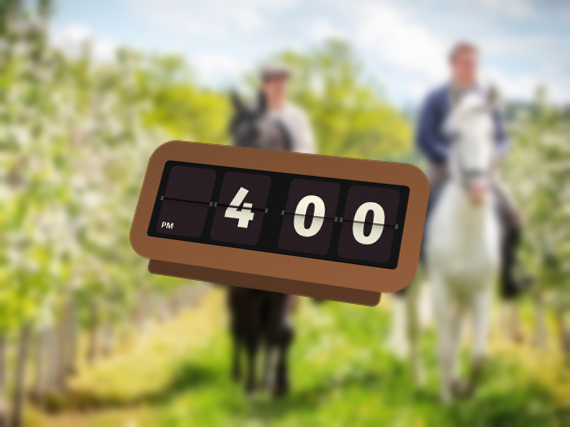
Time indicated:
4 h 00 min
